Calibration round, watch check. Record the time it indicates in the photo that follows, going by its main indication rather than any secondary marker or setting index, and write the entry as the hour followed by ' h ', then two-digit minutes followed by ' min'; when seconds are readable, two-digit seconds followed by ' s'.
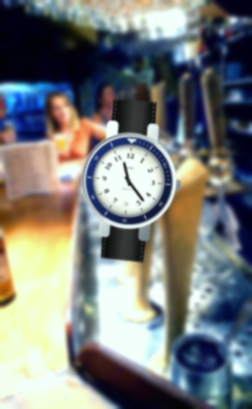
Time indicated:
11 h 23 min
